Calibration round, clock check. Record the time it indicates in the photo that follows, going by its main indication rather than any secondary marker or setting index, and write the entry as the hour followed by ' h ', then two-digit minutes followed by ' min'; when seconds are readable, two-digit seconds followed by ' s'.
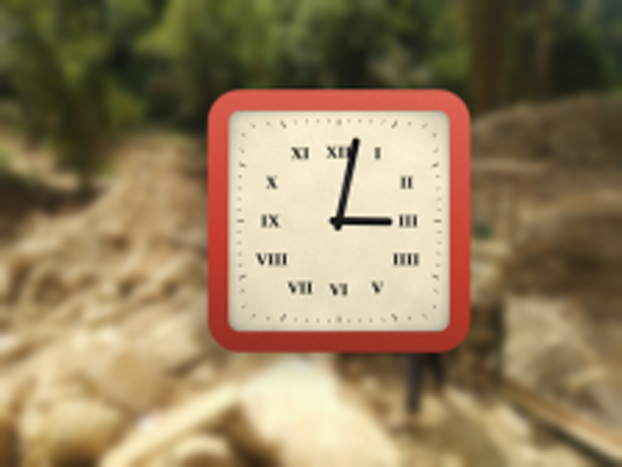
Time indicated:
3 h 02 min
